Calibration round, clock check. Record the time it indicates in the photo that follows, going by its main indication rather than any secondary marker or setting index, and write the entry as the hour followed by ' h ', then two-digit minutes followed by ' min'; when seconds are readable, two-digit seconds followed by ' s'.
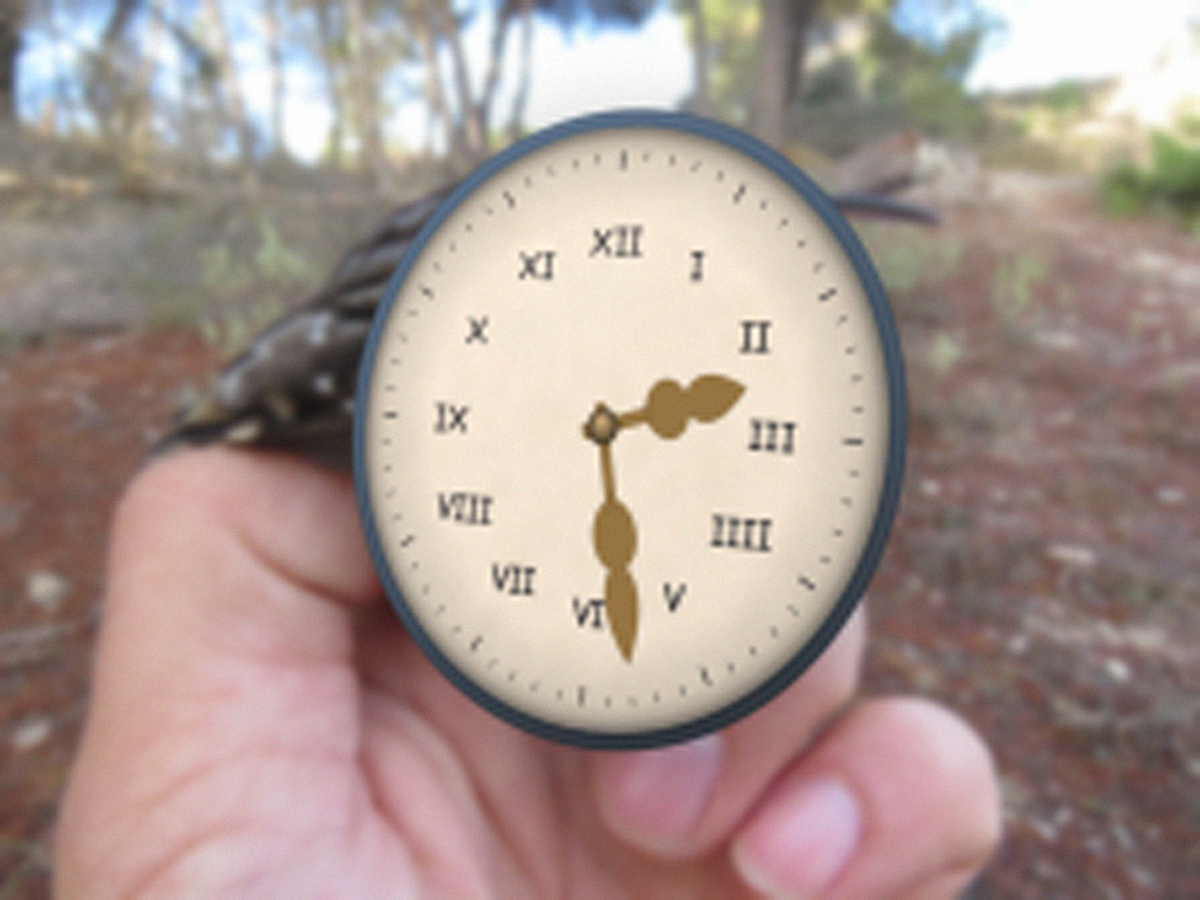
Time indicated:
2 h 28 min
